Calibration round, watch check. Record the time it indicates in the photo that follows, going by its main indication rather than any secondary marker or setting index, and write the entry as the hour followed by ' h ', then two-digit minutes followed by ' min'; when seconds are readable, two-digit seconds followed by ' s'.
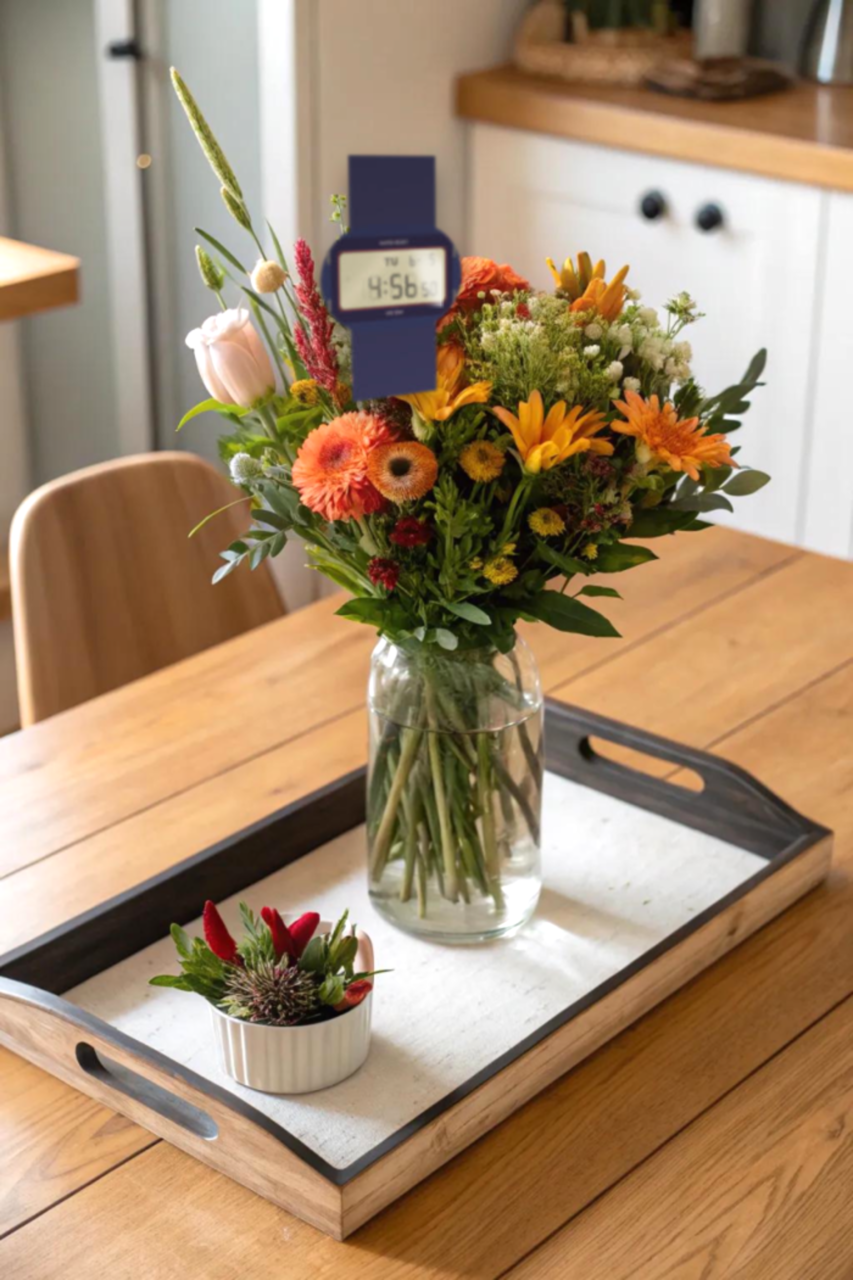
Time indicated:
4 h 56 min
